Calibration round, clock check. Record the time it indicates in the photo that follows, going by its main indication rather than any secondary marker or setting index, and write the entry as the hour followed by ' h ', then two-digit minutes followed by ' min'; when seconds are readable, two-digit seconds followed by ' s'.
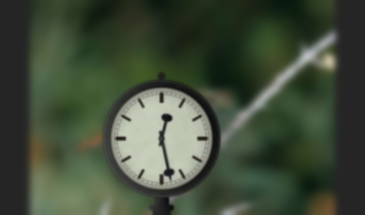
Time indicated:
12 h 28 min
